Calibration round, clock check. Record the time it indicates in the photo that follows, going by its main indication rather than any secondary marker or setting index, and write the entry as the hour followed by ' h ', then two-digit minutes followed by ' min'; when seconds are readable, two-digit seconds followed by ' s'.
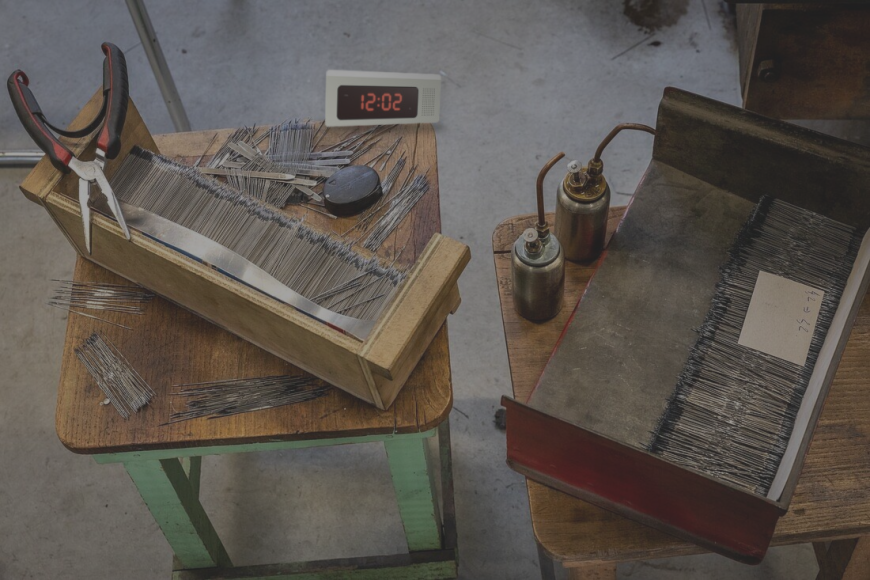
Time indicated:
12 h 02 min
